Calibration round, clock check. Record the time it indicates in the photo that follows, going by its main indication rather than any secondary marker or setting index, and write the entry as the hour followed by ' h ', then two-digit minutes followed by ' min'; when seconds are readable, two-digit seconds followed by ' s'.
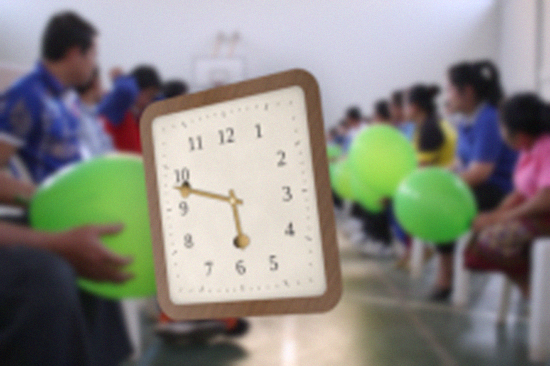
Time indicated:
5 h 48 min
